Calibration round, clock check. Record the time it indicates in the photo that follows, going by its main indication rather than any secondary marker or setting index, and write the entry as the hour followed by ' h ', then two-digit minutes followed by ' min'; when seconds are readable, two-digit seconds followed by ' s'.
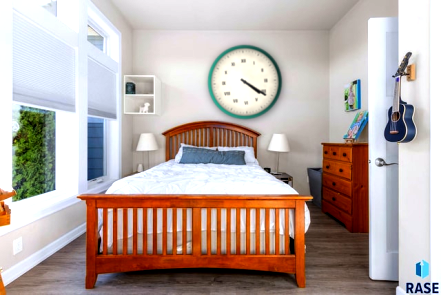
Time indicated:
4 h 21 min
